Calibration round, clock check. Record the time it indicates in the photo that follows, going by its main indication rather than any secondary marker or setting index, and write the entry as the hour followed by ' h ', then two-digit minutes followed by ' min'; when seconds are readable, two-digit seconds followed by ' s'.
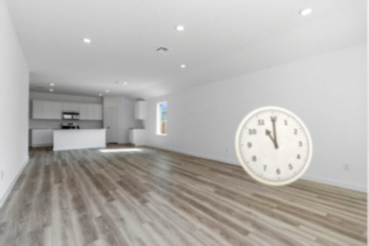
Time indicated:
11 h 00 min
